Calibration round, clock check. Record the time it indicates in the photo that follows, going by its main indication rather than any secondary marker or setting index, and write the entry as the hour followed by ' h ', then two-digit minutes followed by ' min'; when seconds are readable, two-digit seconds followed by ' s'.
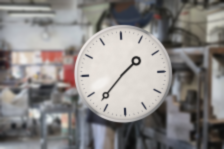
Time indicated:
1 h 37 min
